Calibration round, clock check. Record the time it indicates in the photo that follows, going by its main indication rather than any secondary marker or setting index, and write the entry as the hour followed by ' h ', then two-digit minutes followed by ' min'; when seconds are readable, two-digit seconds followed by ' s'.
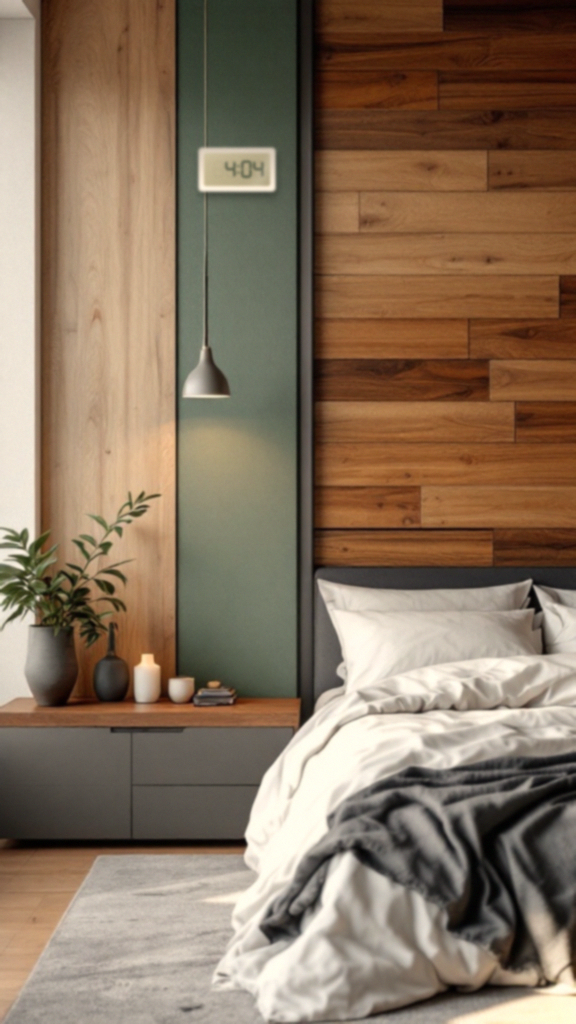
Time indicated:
4 h 04 min
